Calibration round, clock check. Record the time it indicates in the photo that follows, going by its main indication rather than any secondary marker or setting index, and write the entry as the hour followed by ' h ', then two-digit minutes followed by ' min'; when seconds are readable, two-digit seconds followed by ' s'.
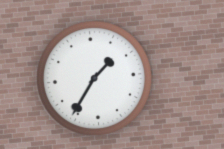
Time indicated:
1 h 36 min
